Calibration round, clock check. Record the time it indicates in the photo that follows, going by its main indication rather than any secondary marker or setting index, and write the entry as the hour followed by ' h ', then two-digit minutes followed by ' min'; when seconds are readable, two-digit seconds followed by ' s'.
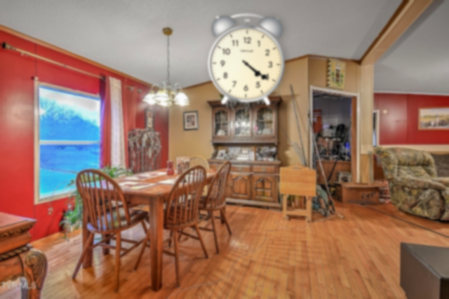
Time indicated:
4 h 21 min
